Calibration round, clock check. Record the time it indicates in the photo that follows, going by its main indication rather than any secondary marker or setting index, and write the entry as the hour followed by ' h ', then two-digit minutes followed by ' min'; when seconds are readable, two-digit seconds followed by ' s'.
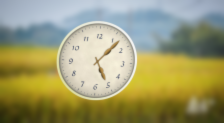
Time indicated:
5 h 07 min
